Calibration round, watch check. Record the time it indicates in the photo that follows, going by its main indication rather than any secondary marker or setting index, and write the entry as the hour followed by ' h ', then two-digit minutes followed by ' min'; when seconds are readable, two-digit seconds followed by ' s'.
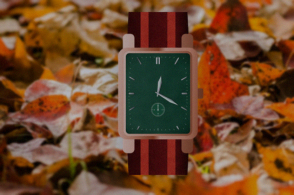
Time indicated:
12 h 20 min
